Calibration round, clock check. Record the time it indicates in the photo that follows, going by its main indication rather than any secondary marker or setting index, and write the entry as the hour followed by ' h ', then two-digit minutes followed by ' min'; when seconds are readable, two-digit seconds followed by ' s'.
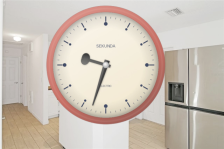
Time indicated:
9 h 33 min
